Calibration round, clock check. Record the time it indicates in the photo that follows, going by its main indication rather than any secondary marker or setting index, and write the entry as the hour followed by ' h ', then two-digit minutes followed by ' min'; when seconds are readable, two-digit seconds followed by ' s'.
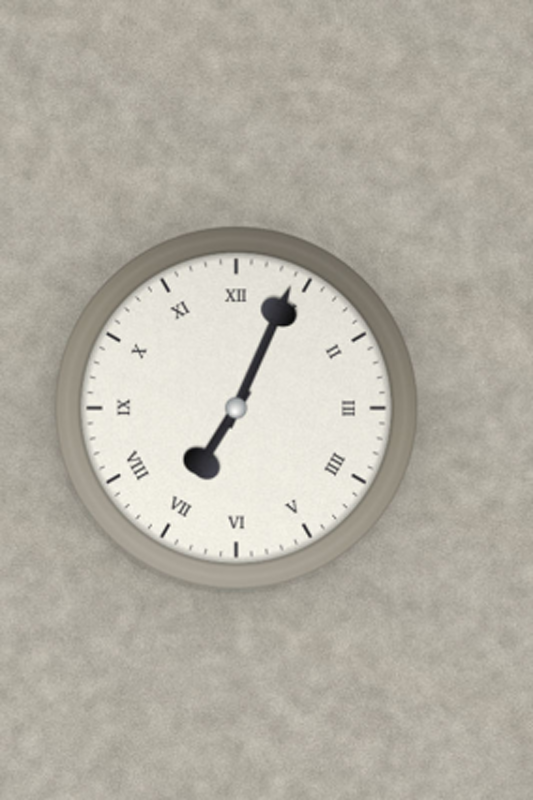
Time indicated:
7 h 04 min
